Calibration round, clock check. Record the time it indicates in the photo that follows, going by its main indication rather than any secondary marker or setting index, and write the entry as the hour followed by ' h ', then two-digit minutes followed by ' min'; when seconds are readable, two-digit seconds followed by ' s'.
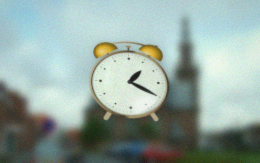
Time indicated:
1 h 20 min
